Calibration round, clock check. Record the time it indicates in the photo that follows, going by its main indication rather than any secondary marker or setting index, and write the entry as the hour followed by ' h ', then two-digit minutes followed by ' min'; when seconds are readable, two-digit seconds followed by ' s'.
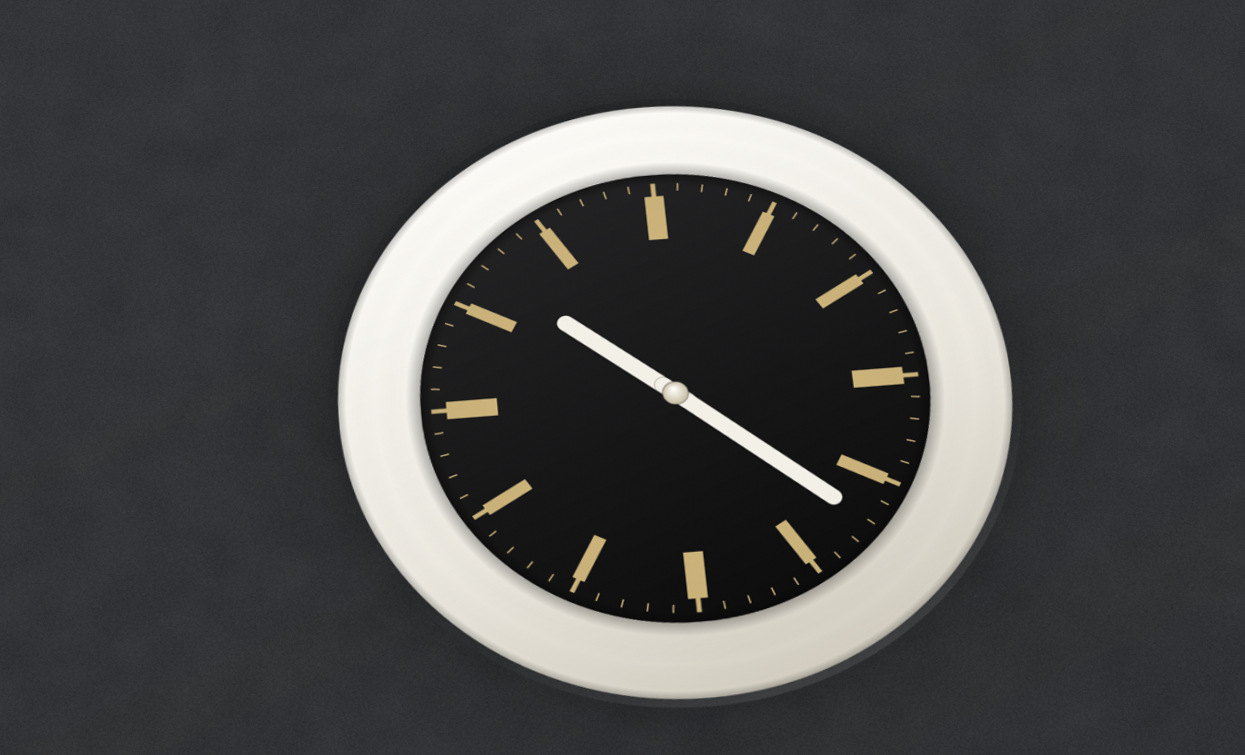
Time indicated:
10 h 22 min
